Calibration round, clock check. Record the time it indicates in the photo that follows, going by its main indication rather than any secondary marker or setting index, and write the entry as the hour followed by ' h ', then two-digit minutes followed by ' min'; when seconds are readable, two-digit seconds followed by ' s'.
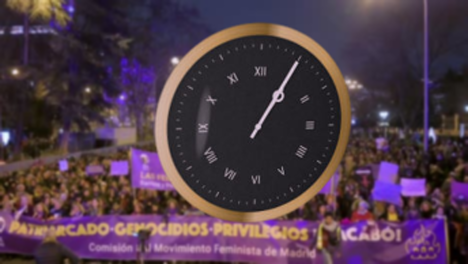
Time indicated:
1 h 05 min
